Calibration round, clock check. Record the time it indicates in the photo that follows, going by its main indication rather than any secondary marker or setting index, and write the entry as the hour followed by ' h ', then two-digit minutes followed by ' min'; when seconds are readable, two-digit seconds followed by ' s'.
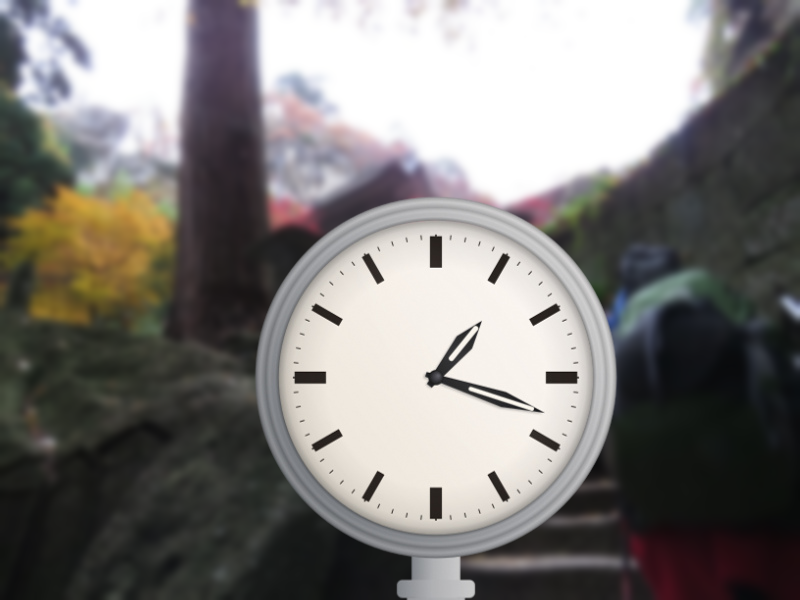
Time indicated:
1 h 18 min
